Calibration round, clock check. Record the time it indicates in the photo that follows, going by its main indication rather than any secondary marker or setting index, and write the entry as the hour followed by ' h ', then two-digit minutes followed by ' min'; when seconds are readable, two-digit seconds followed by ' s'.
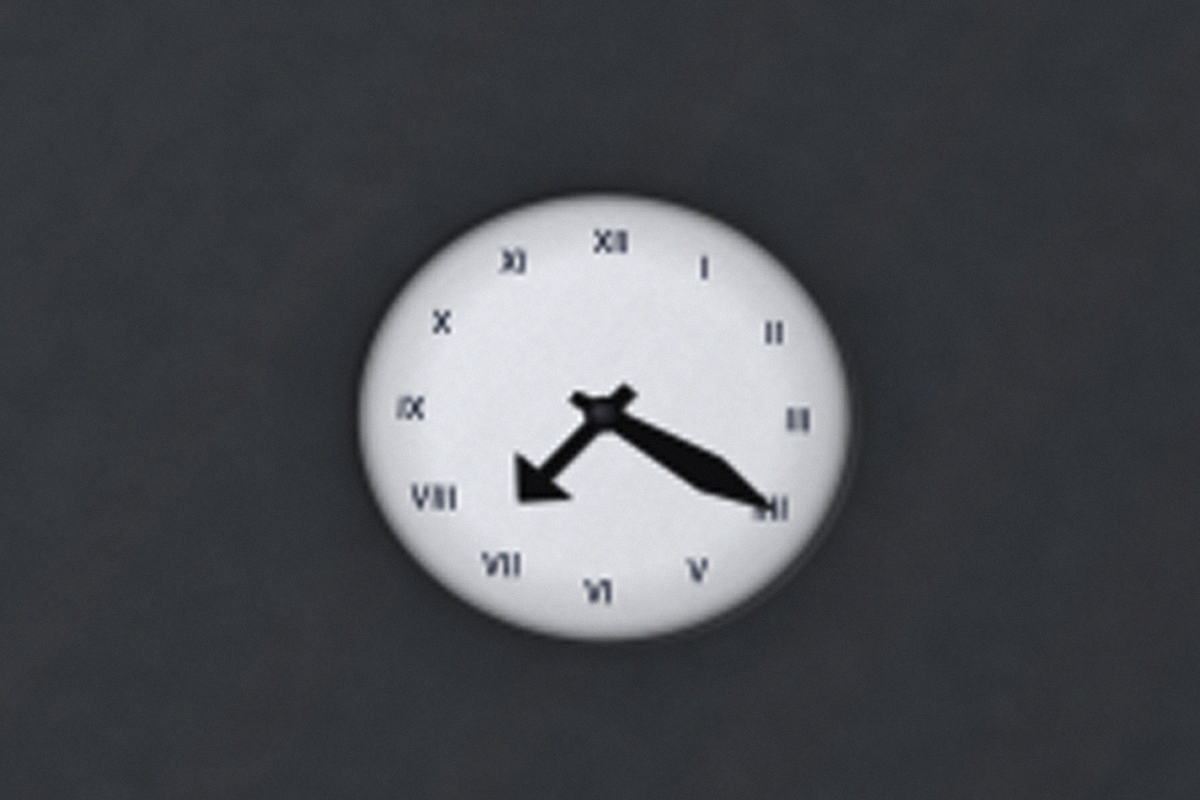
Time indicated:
7 h 20 min
